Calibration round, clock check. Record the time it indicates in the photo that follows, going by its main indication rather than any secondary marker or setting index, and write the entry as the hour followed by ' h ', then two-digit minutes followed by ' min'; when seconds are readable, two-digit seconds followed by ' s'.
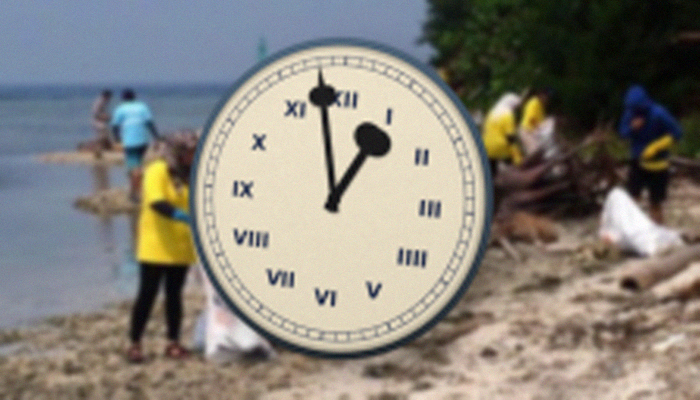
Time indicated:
12 h 58 min
